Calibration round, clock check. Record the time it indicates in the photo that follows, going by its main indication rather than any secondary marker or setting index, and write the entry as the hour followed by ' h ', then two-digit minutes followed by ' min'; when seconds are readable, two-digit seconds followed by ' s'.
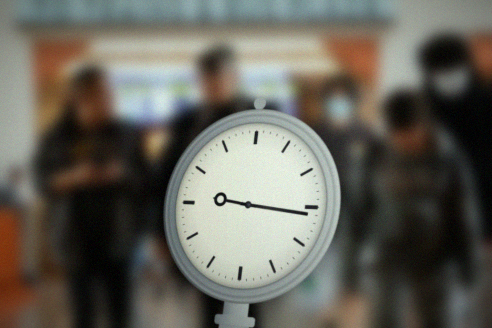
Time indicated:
9 h 16 min
